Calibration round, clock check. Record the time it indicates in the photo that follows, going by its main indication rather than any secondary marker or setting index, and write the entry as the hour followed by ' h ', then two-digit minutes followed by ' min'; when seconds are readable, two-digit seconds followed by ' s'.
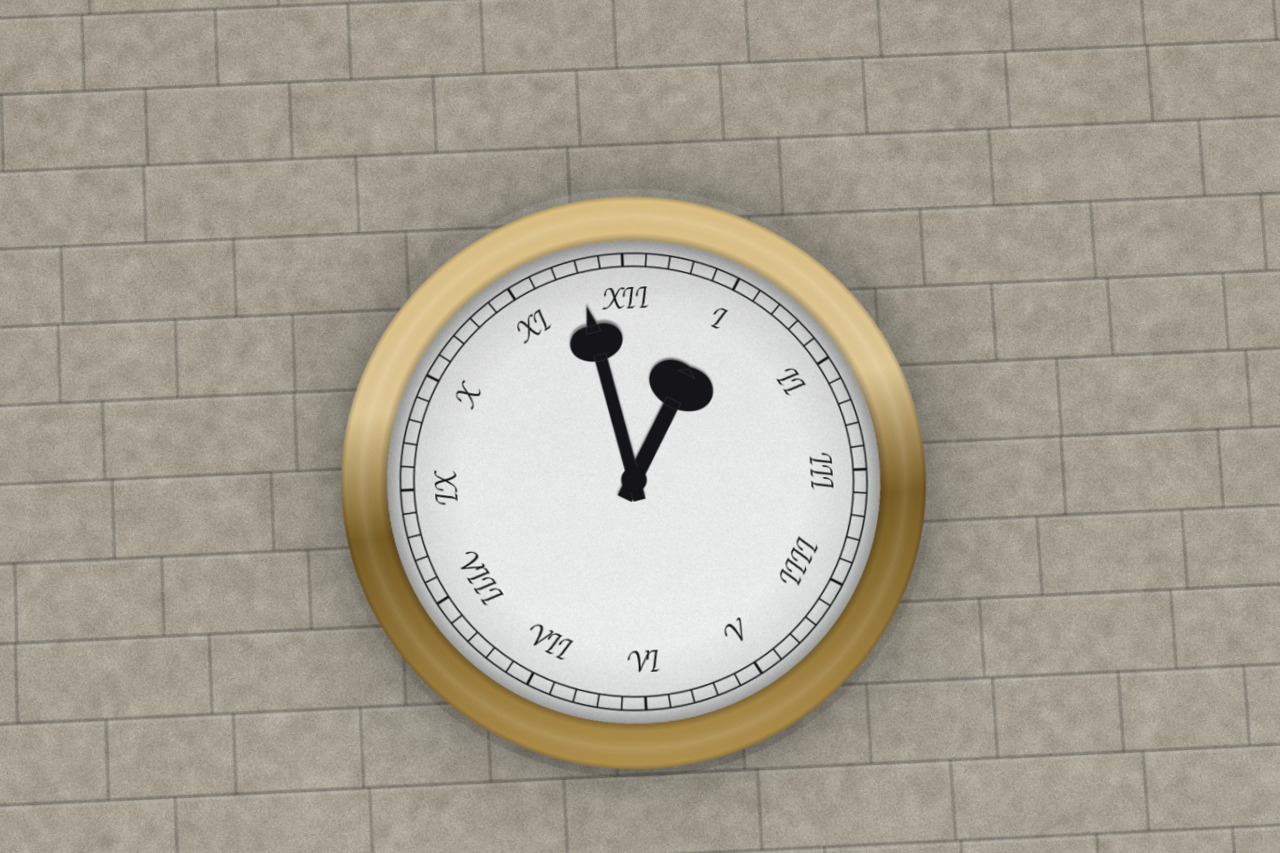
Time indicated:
12 h 58 min
